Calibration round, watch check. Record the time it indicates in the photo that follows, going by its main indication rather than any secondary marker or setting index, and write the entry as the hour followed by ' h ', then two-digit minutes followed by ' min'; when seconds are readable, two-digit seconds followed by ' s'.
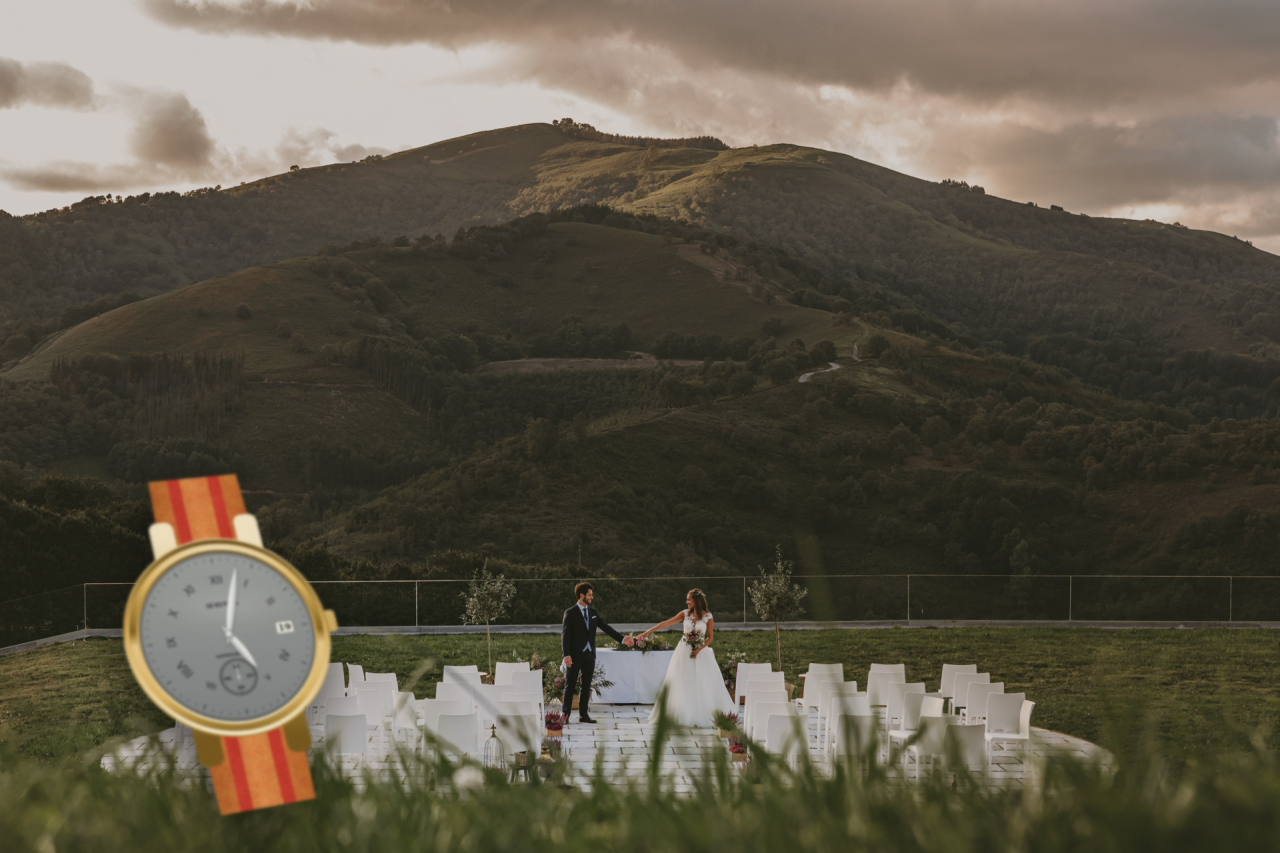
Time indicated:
5 h 03 min
